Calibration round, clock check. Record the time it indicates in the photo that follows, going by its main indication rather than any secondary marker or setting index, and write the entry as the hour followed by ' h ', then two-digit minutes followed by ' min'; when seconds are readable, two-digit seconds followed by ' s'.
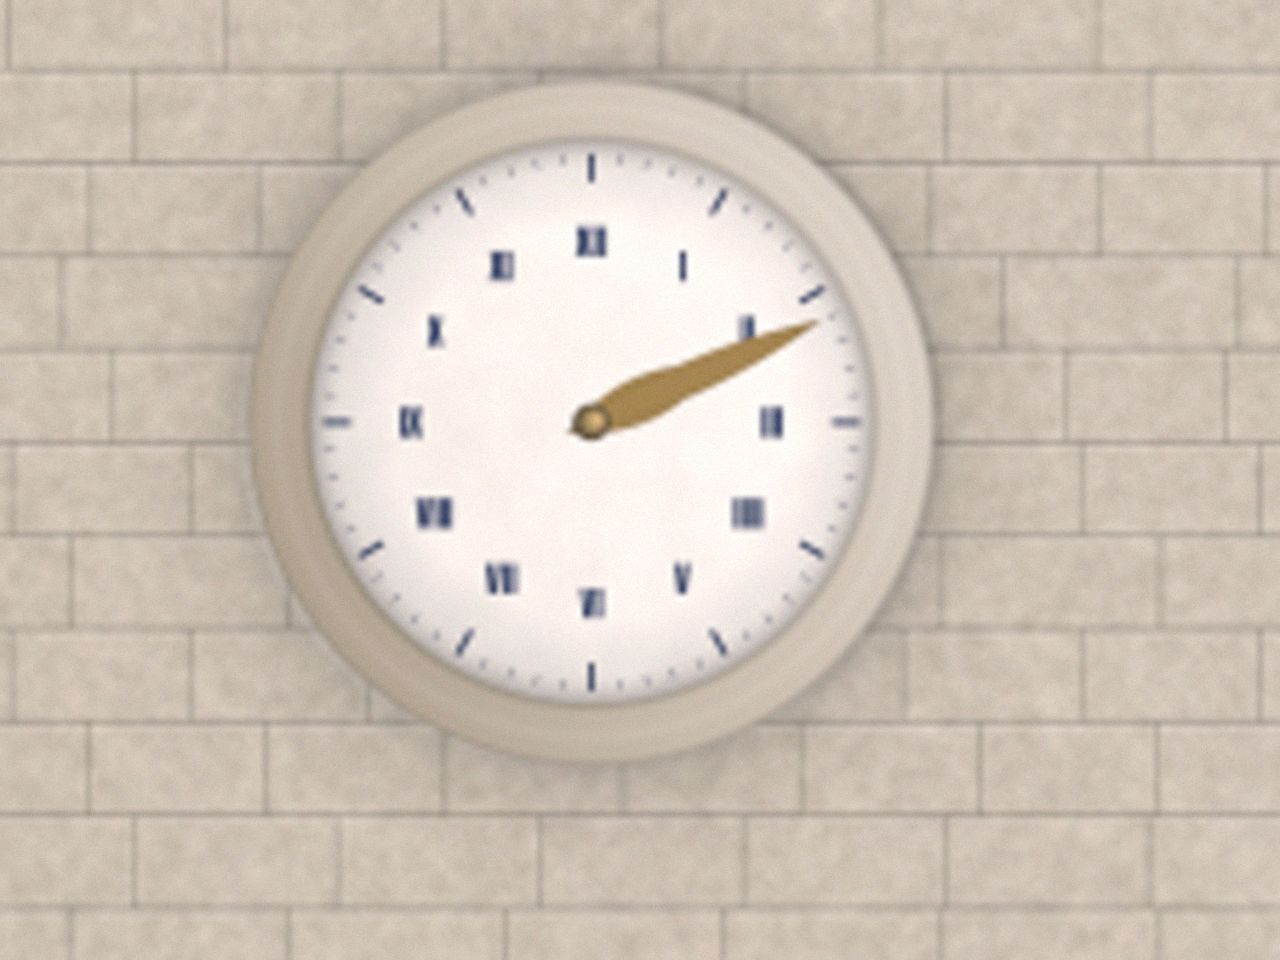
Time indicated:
2 h 11 min
